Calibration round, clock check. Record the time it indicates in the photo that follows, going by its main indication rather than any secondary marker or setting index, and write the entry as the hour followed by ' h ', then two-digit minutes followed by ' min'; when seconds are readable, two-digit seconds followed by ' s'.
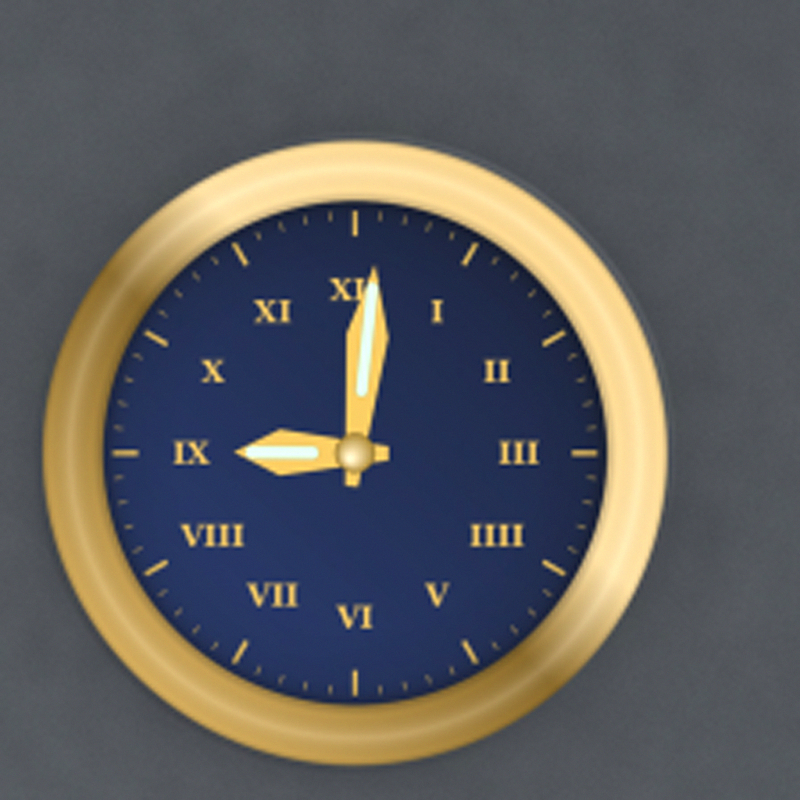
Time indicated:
9 h 01 min
